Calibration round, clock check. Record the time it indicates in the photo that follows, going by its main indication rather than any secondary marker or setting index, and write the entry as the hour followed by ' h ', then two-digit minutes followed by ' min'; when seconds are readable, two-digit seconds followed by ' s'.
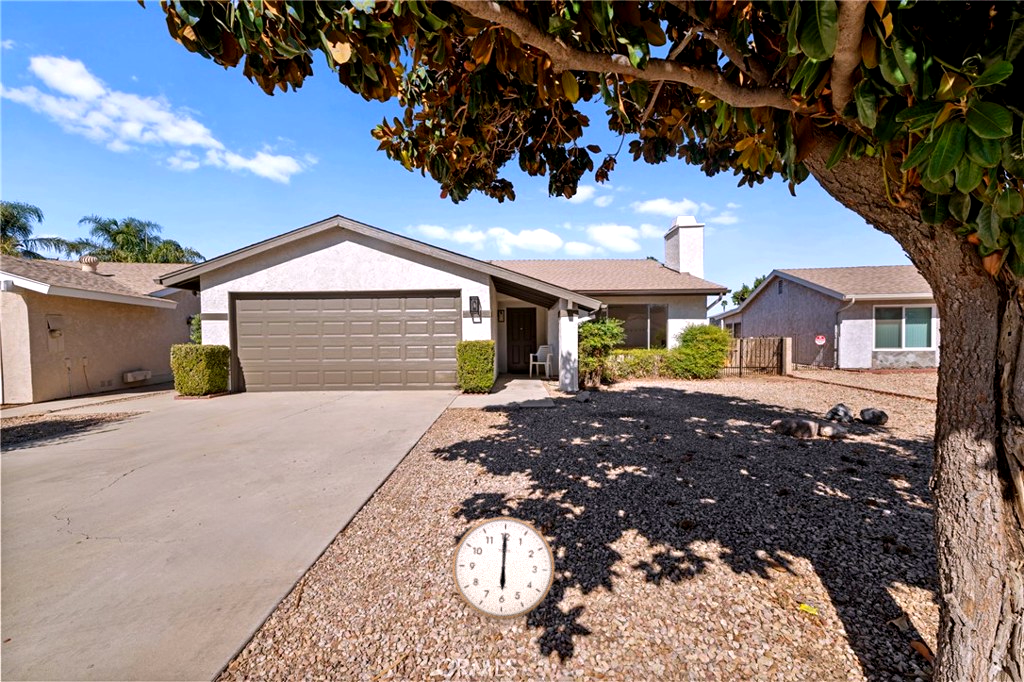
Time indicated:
6 h 00 min
